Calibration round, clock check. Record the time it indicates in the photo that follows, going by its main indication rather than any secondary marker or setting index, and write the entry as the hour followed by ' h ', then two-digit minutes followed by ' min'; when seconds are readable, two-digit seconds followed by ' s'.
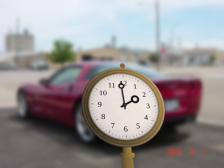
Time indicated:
1 h 59 min
